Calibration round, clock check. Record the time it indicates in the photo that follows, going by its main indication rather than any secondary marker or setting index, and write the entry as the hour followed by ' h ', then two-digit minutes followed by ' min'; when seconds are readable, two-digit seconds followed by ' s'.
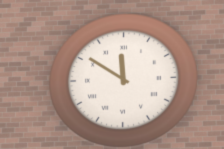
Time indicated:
11 h 51 min
